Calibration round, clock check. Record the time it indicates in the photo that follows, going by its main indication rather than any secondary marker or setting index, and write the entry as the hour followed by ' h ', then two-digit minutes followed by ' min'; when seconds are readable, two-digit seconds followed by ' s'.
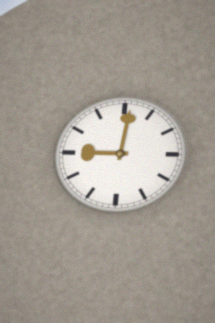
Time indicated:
9 h 01 min
